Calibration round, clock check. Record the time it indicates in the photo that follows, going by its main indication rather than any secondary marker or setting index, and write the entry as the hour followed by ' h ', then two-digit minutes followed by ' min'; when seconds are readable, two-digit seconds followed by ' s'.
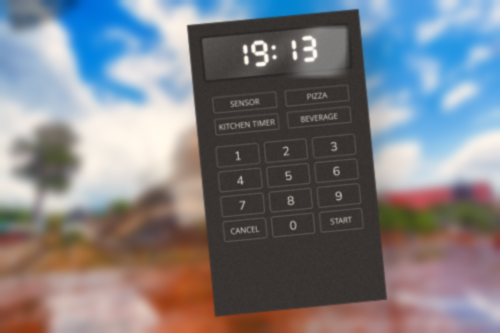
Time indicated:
19 h 13 min
